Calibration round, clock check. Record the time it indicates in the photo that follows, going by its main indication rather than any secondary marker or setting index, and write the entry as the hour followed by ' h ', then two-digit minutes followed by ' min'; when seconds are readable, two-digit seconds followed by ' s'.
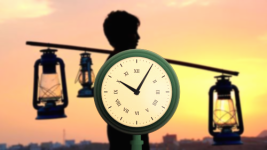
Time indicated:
10 h 05 min
